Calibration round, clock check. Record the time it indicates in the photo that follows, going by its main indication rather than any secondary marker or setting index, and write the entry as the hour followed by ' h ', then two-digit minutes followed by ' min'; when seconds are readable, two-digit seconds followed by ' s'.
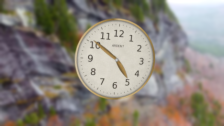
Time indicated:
4 h 51 min
